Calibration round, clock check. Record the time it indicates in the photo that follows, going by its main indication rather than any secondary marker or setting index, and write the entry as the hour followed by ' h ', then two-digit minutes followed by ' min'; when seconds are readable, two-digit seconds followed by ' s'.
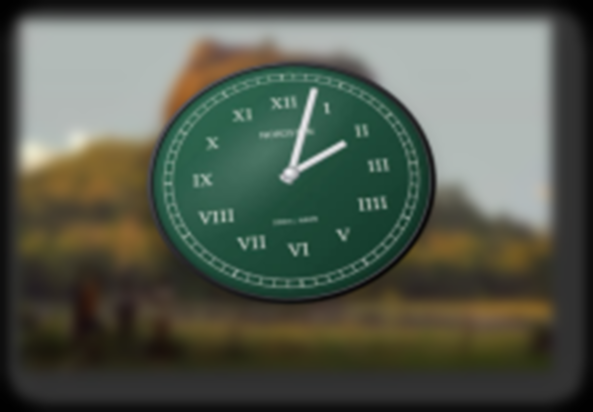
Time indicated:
2 h 03 min
